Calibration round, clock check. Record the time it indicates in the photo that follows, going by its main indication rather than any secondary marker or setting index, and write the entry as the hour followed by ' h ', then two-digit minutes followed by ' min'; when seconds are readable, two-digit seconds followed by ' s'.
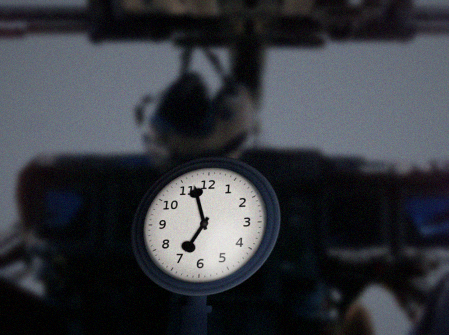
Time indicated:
6 h 57 min
